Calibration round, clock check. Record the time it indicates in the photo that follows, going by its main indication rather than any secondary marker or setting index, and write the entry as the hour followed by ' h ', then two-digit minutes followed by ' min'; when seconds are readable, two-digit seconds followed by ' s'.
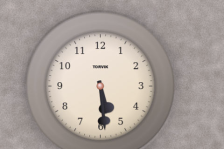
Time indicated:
5 h 29 min
